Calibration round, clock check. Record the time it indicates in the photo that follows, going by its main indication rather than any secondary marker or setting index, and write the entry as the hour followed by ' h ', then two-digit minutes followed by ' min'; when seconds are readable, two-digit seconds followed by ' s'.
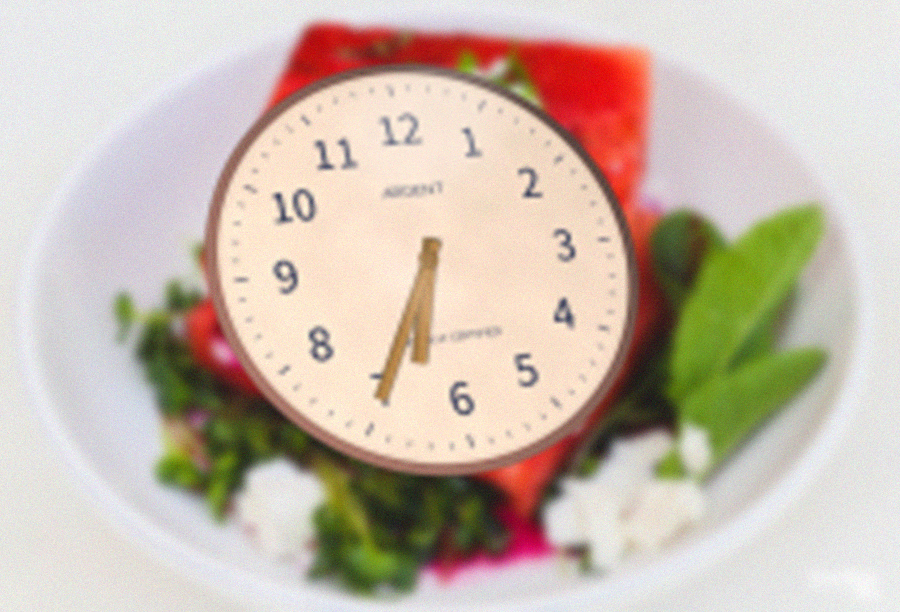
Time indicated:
6 h 35 min
